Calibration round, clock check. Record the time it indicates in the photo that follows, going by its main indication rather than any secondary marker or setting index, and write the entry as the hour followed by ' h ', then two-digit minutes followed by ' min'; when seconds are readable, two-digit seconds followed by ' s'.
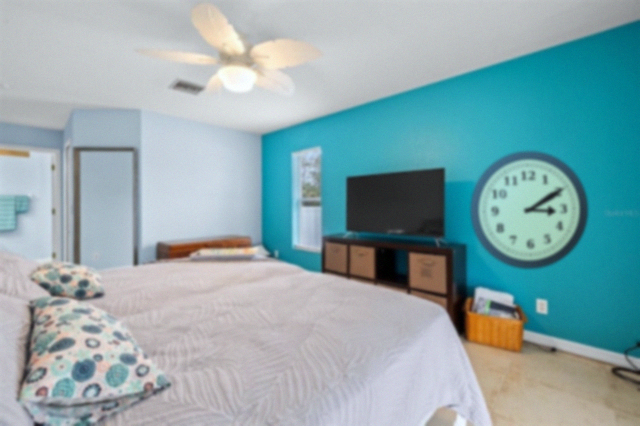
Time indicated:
3 h 10 min
